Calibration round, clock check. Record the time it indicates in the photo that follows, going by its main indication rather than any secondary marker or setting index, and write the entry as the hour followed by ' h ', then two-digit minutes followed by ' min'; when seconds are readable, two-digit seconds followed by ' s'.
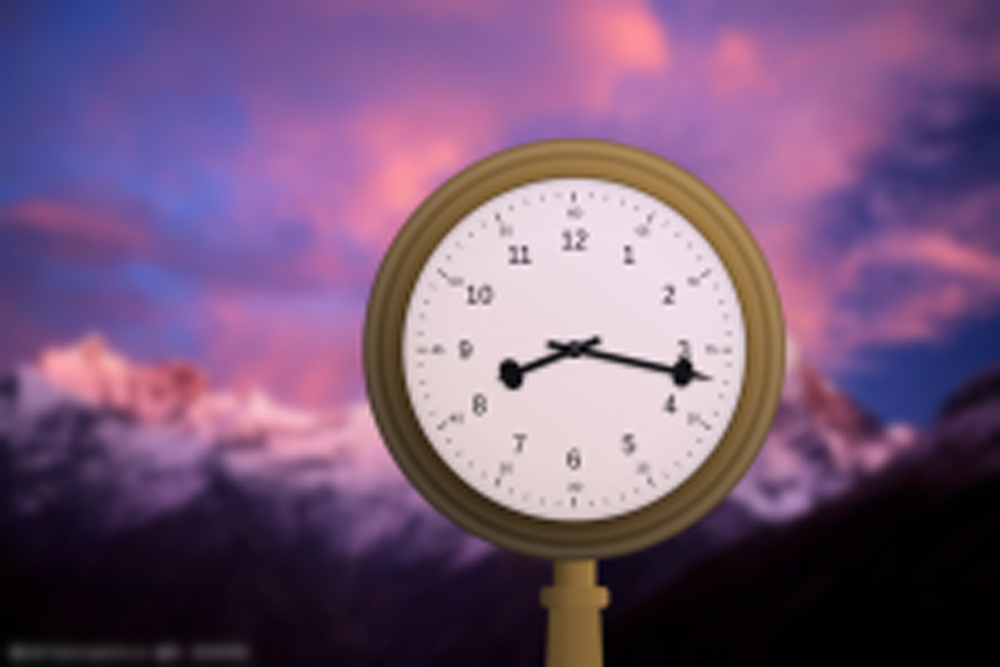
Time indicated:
8 h 17 min
